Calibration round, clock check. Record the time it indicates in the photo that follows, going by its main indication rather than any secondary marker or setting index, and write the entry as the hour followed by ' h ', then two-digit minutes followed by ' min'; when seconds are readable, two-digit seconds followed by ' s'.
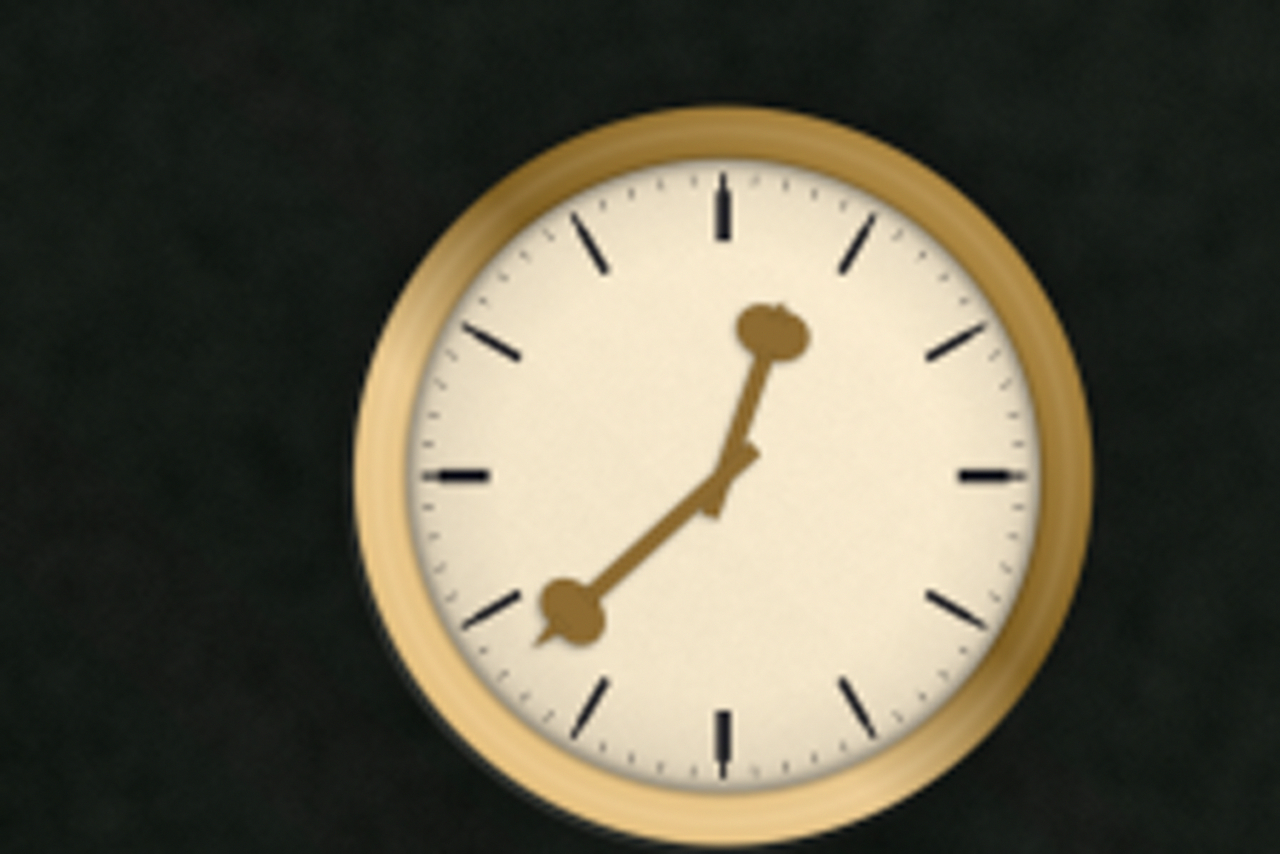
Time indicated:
12 h 38 min
